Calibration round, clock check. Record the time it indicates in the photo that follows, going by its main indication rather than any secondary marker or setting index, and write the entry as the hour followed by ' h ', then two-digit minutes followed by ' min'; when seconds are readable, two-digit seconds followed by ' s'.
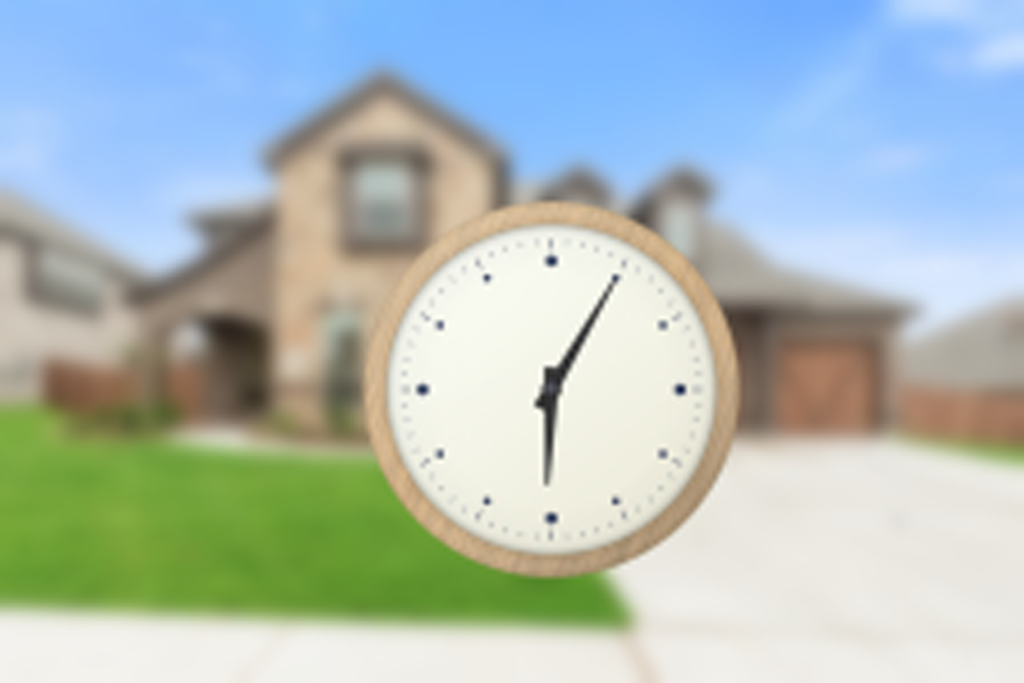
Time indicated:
6 h 05 min
